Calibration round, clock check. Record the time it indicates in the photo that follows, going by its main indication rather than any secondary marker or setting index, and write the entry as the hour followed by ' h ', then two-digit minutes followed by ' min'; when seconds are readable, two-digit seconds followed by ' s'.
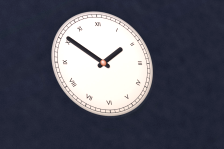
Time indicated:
1 h 51 min
